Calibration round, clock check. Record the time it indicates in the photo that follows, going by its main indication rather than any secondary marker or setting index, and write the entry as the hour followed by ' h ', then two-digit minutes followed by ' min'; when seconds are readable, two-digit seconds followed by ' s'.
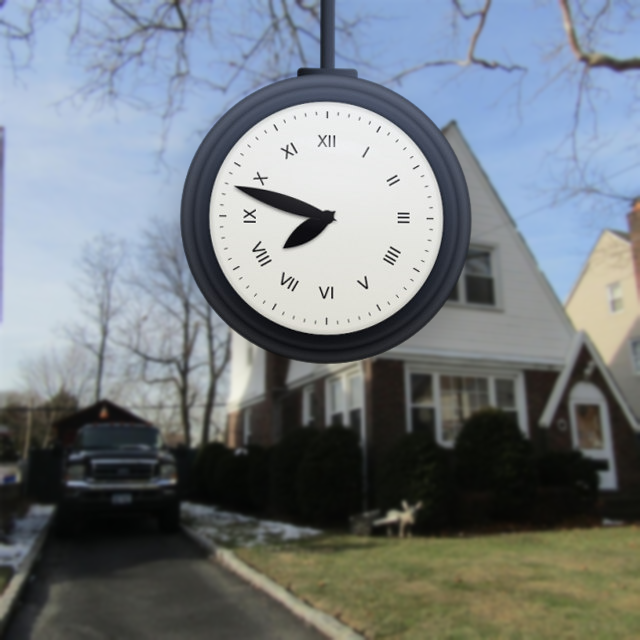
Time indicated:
7 h 48 min
